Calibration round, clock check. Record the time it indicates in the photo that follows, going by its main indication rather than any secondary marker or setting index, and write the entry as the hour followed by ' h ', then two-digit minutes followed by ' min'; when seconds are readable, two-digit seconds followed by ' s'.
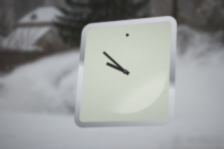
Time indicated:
9 h 52 min
